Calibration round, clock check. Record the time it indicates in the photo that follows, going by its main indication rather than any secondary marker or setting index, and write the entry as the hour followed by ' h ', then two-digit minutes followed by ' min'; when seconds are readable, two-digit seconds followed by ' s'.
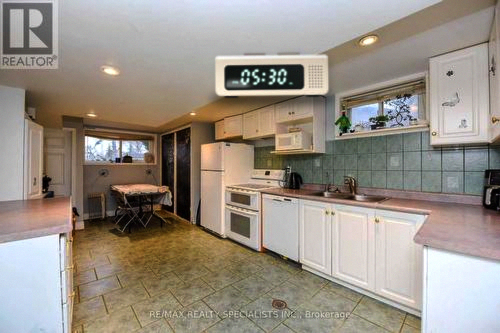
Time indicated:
5 h 30 min
